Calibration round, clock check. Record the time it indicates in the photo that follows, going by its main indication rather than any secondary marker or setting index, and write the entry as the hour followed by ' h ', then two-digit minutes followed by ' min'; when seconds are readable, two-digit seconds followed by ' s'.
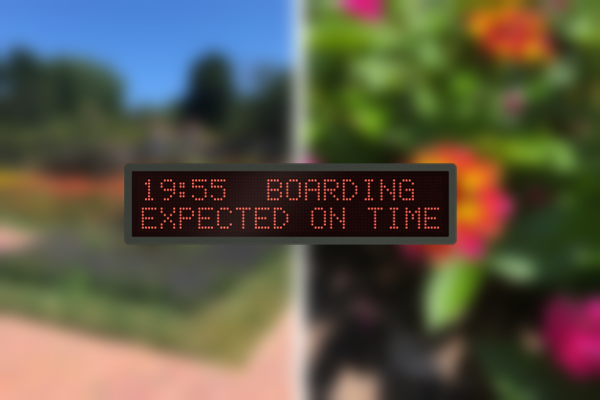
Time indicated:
19 h 55 min
